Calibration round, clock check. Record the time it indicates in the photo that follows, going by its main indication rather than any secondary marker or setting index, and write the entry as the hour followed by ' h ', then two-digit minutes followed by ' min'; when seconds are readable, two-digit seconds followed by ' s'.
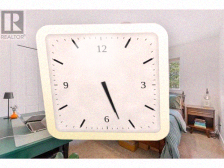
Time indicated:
5 h 27 min
